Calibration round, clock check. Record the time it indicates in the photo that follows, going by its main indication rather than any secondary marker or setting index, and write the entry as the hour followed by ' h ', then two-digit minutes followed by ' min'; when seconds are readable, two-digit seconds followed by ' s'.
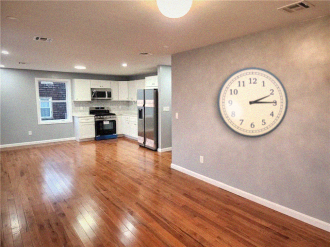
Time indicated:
2 h 15 min
